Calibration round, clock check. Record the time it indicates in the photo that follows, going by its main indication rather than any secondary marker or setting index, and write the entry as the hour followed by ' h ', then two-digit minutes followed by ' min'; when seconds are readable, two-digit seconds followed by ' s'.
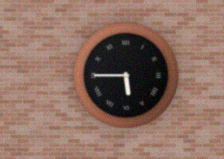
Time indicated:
5 h 45 min
